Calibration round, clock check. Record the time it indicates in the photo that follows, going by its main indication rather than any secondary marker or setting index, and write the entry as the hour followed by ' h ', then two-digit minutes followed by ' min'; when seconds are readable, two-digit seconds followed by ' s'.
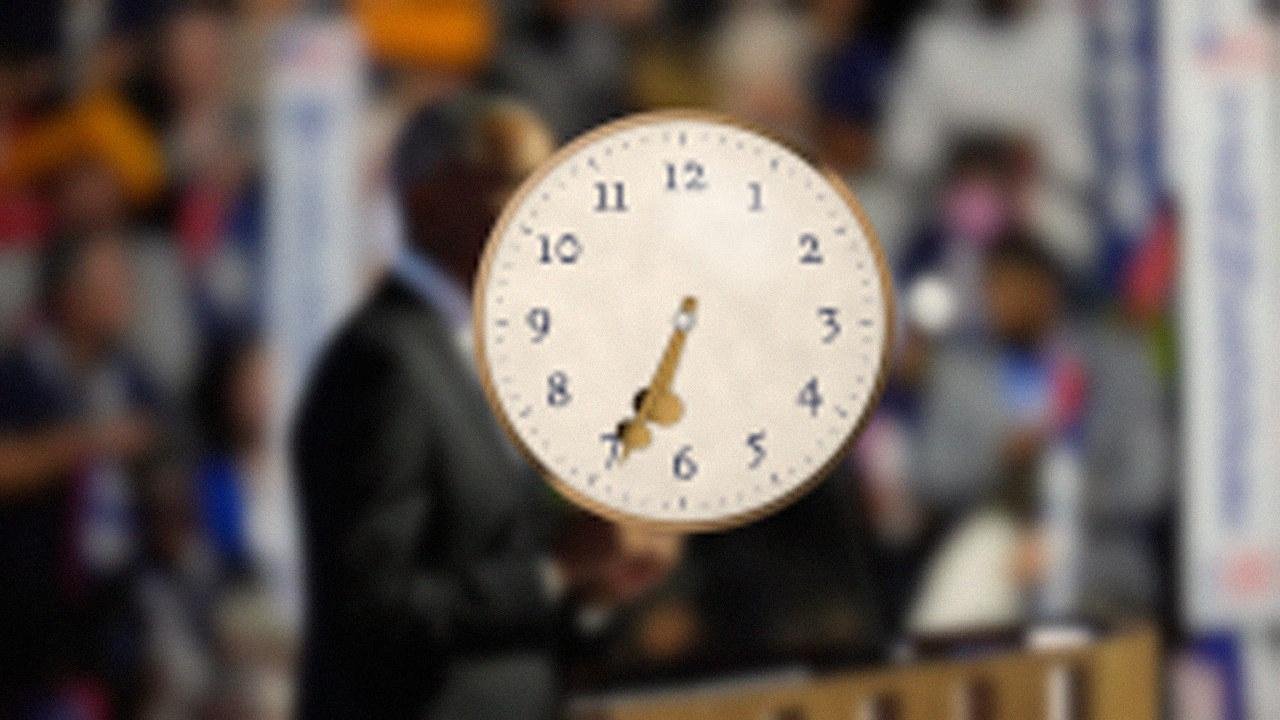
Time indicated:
6 h 34 min
